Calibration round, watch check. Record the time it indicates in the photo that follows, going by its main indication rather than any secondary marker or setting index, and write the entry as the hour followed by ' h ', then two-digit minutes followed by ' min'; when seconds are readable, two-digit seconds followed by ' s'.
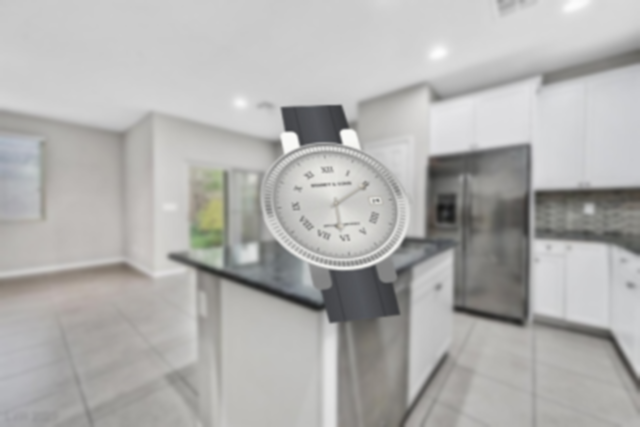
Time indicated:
6 h 10 min
